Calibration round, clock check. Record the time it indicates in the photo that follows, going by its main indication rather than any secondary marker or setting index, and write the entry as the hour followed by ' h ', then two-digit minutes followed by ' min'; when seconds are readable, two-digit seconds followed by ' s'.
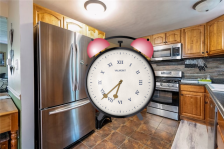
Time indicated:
6 h 38 min
